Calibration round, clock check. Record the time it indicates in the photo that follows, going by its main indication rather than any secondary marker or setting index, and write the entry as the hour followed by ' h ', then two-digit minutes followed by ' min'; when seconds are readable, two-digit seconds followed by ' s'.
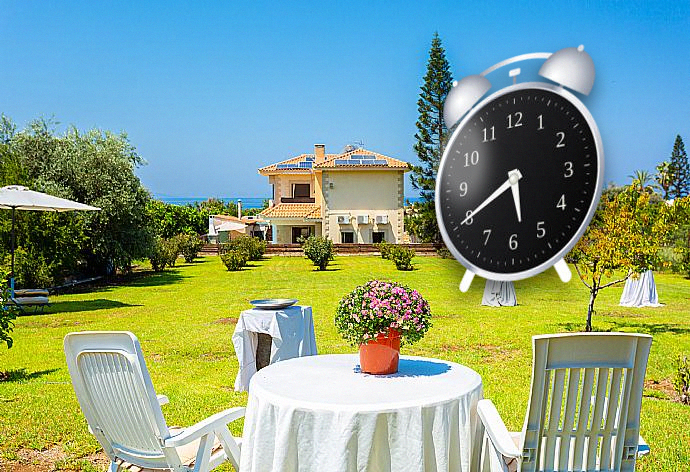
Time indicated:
5 h 40 min
